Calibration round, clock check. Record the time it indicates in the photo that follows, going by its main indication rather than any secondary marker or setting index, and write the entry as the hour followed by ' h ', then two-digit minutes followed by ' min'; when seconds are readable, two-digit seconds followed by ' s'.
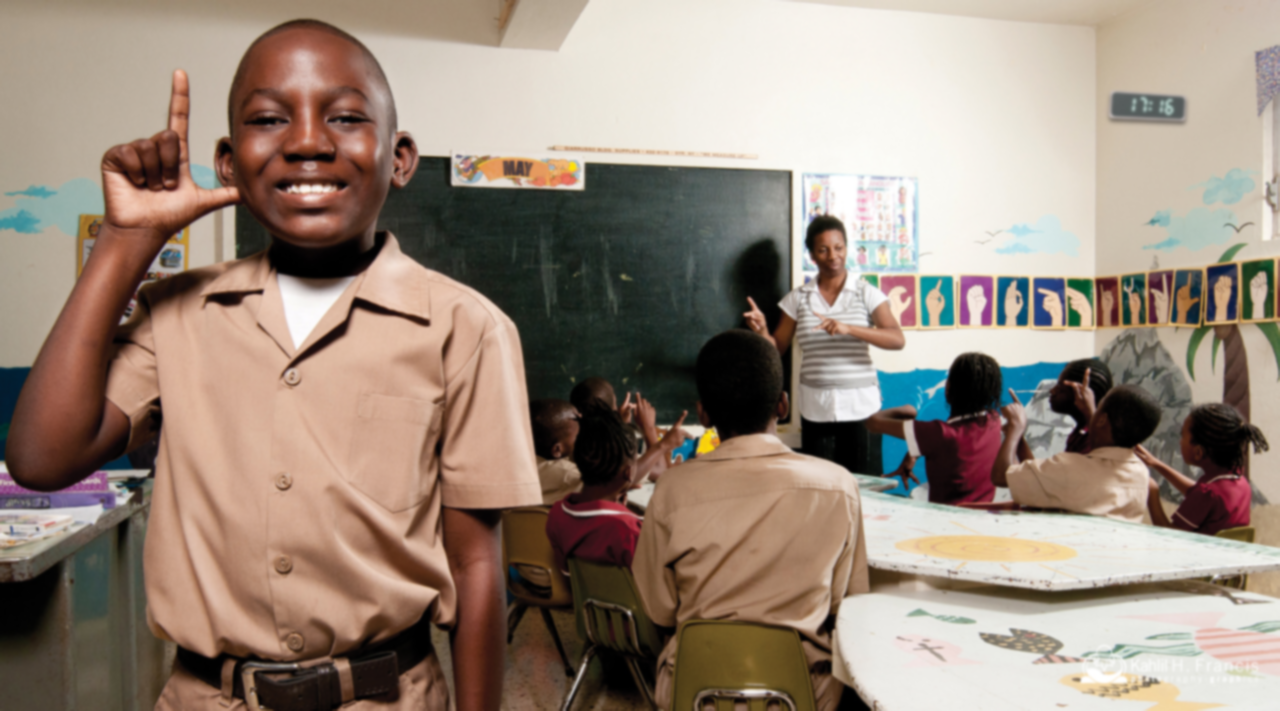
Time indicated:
17 h 16 min
